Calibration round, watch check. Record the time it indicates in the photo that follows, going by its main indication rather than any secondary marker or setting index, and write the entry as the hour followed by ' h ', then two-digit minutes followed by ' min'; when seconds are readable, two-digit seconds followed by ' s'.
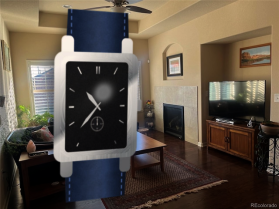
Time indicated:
10 h 37 min
